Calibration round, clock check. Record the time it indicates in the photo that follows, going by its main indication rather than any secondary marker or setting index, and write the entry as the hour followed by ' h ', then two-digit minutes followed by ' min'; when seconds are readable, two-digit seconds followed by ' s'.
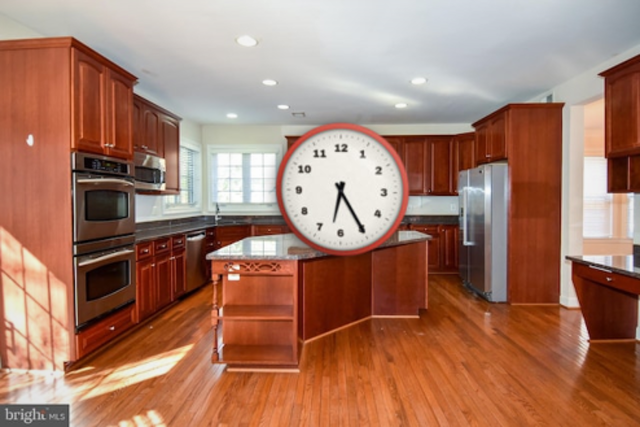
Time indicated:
6 h 25 min
